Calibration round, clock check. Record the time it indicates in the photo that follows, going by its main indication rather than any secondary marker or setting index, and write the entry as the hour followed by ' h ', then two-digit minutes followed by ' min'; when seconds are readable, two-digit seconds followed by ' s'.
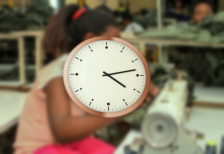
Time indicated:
4 h 13 min
